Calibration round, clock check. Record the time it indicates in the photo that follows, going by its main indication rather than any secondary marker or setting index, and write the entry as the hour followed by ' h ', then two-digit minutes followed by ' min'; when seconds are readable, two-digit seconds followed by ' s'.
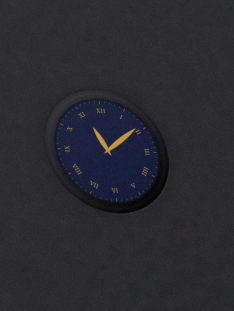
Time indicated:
11 h 09 min
